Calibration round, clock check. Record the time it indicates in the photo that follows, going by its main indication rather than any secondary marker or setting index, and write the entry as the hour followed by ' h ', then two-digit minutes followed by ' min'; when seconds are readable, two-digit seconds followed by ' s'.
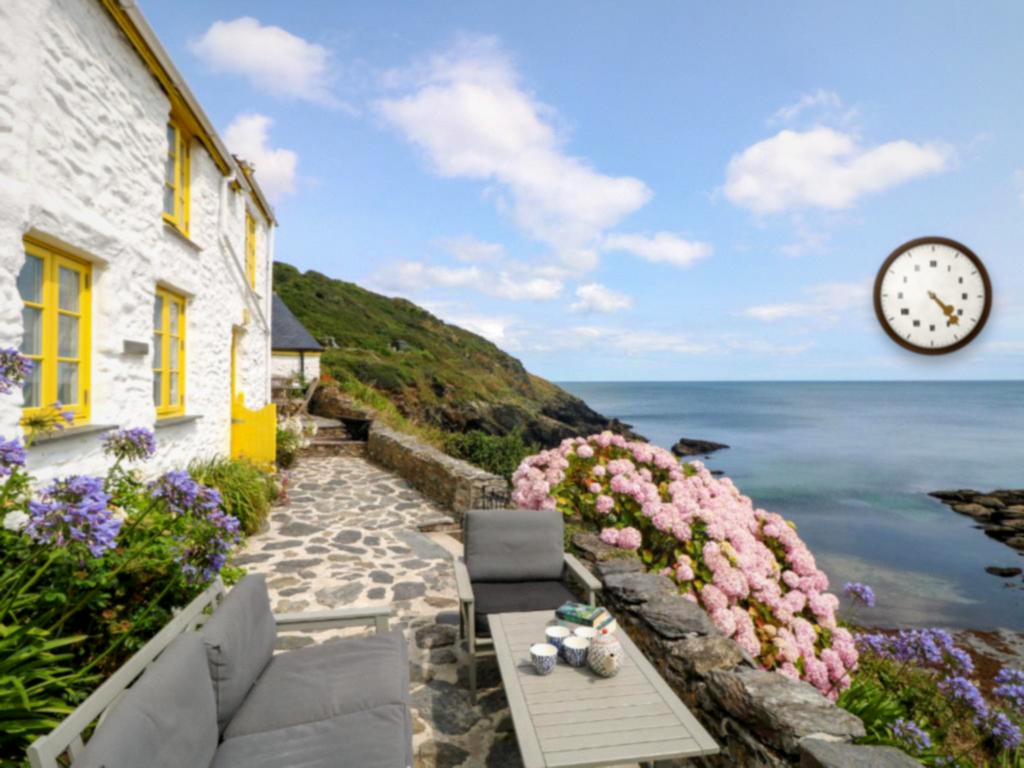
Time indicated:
4 h 23 min
